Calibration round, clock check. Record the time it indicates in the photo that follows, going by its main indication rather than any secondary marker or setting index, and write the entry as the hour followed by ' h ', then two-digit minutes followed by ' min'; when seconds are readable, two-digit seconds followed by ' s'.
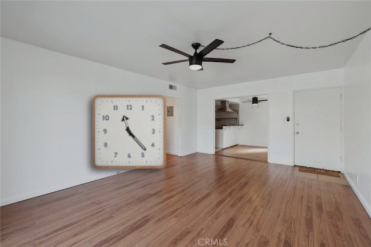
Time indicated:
11 h 23 min
